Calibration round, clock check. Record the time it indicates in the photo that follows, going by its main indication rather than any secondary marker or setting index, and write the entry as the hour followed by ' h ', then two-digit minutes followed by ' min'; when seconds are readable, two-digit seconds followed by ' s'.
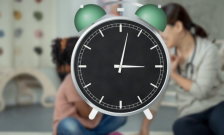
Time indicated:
3 h 02 min
